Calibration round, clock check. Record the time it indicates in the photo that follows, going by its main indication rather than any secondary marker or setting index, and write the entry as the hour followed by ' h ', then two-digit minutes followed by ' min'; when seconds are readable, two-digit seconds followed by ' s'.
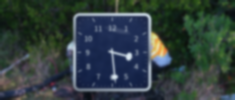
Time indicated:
3 h 29 min
